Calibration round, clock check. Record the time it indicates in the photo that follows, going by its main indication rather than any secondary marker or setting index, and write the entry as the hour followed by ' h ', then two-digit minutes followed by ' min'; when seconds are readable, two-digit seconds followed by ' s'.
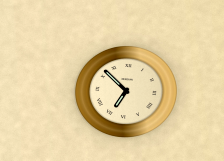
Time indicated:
6 h 52 min
